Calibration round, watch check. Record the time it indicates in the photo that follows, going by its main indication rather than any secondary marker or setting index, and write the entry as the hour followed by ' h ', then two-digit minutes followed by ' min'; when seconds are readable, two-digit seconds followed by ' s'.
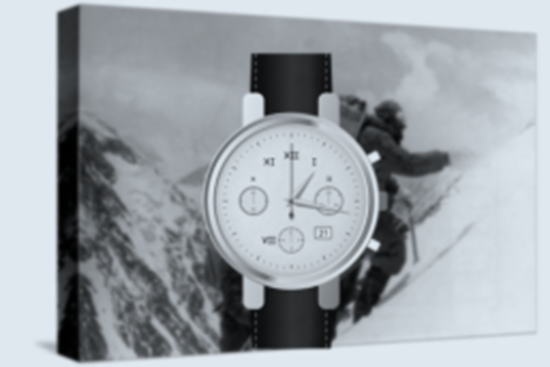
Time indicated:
1 h 17 min
